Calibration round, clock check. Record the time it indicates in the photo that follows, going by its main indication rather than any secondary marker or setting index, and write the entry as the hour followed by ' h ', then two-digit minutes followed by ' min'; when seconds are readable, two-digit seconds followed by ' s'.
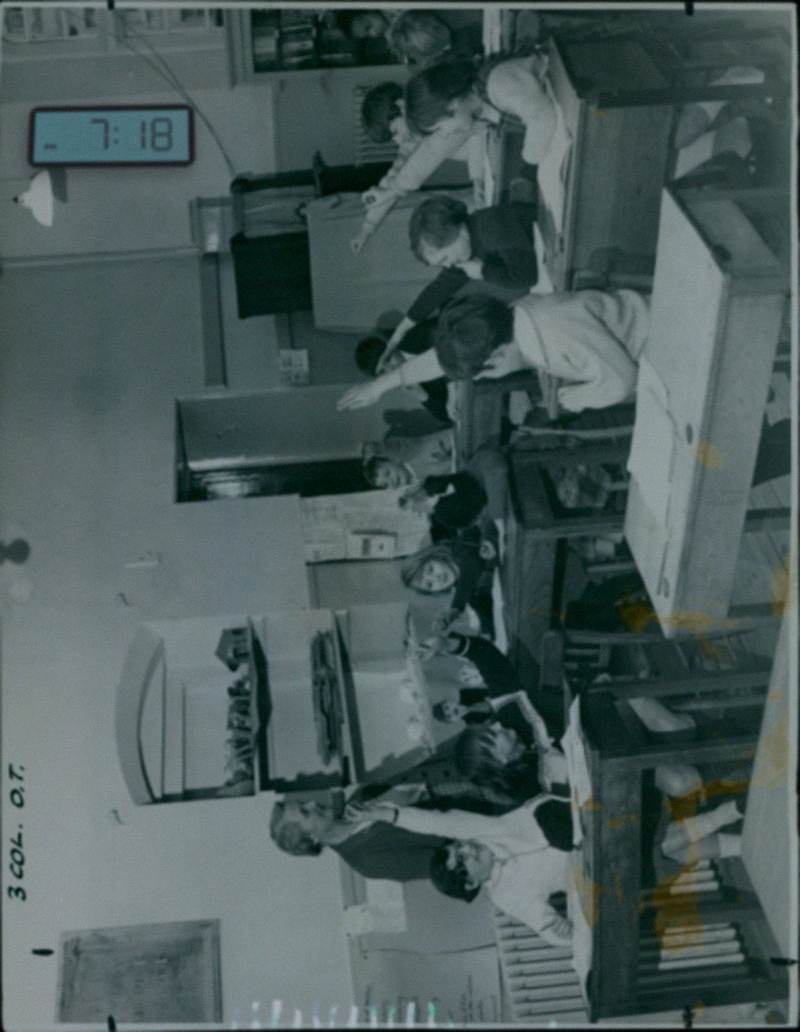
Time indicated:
7 h 18 min
